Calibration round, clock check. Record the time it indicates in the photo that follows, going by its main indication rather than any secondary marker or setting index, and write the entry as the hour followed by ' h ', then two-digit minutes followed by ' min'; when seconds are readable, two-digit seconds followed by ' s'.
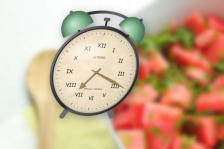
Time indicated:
7 h 19 min
